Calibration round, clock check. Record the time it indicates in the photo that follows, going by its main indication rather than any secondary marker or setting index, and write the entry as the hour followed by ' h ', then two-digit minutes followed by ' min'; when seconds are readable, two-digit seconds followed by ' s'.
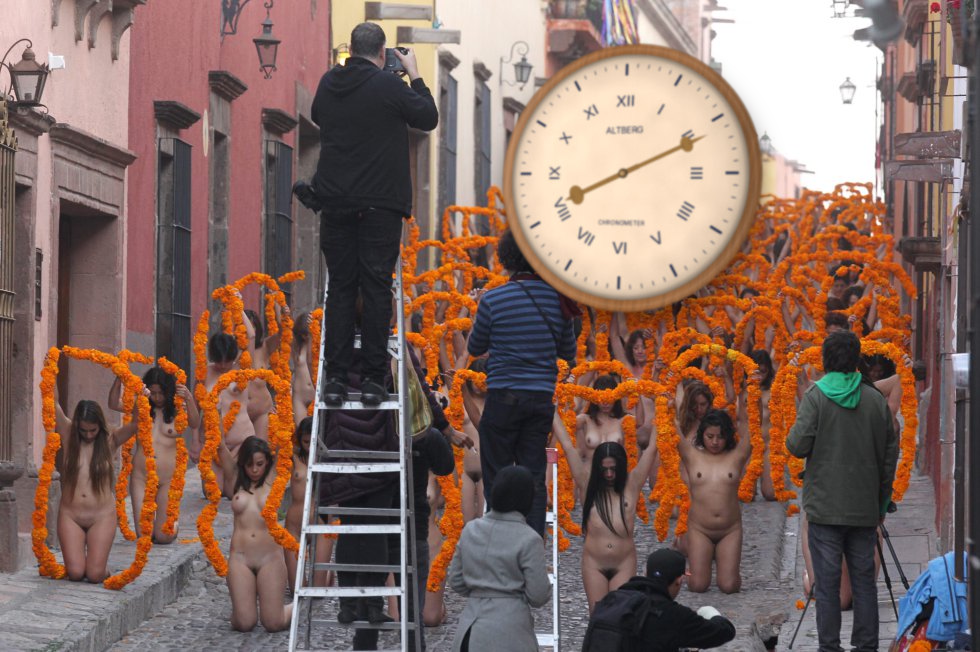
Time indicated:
8 h 11 min
